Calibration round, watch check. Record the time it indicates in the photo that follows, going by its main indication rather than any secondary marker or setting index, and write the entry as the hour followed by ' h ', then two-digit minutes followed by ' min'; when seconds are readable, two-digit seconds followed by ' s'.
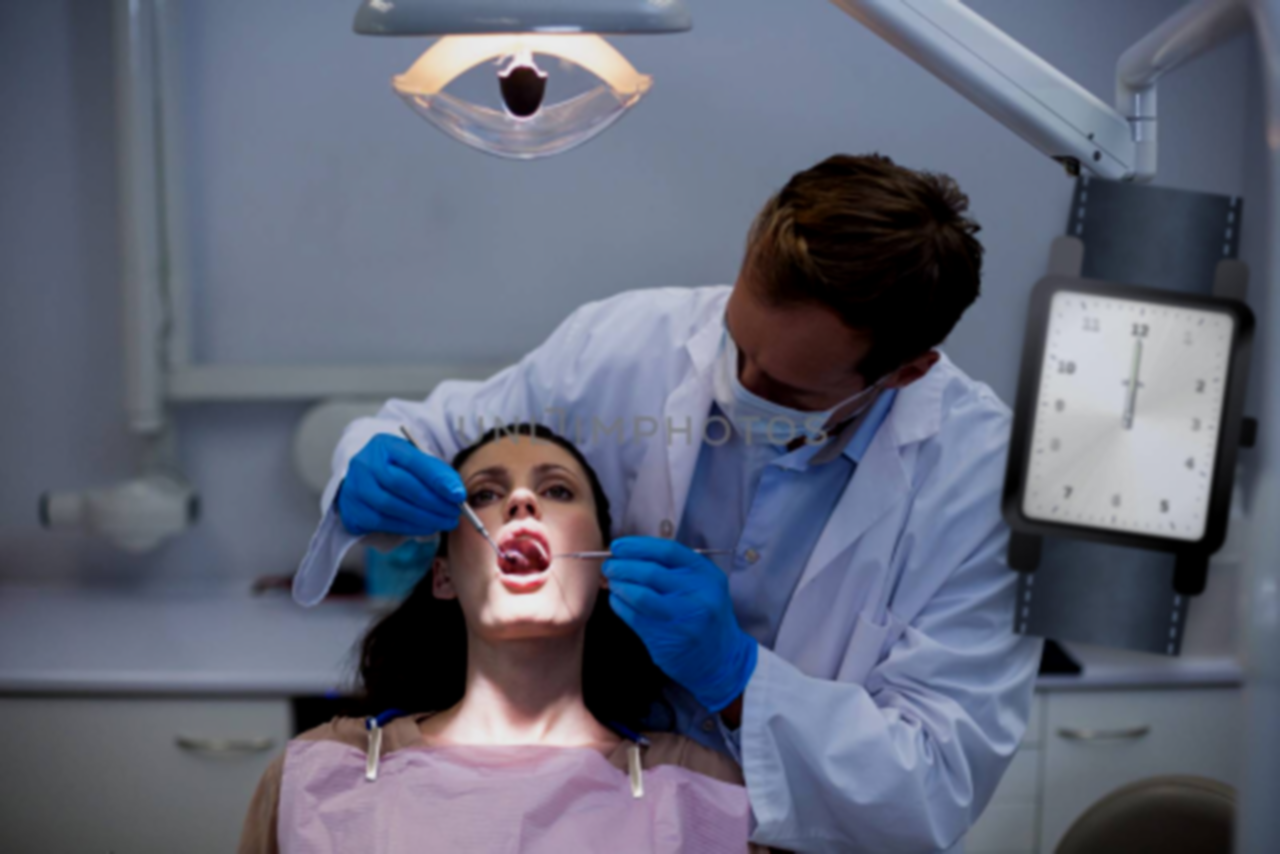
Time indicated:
12 h 00 min
